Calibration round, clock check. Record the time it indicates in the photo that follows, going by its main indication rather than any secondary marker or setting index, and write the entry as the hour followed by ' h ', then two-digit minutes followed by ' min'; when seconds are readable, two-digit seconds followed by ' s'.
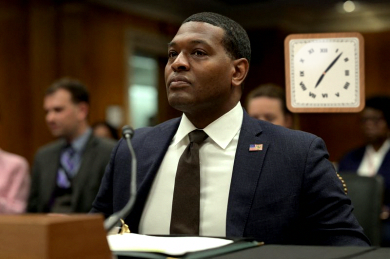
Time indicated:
7 h 07 min
